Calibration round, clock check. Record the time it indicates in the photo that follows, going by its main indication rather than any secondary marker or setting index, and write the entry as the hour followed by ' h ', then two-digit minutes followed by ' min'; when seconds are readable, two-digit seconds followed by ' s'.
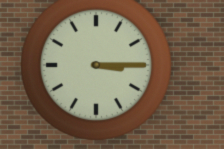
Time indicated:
3 h 15 min
